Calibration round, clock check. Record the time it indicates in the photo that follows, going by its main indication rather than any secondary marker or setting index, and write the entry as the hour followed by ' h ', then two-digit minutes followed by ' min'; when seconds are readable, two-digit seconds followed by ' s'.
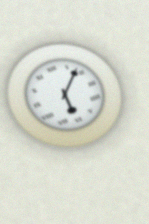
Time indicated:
6 h 08 min
